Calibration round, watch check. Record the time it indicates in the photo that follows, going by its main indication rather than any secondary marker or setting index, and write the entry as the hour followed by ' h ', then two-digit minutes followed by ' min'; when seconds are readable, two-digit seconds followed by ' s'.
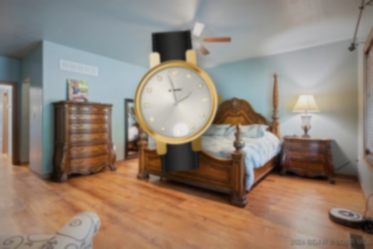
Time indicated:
1 h 58 min
